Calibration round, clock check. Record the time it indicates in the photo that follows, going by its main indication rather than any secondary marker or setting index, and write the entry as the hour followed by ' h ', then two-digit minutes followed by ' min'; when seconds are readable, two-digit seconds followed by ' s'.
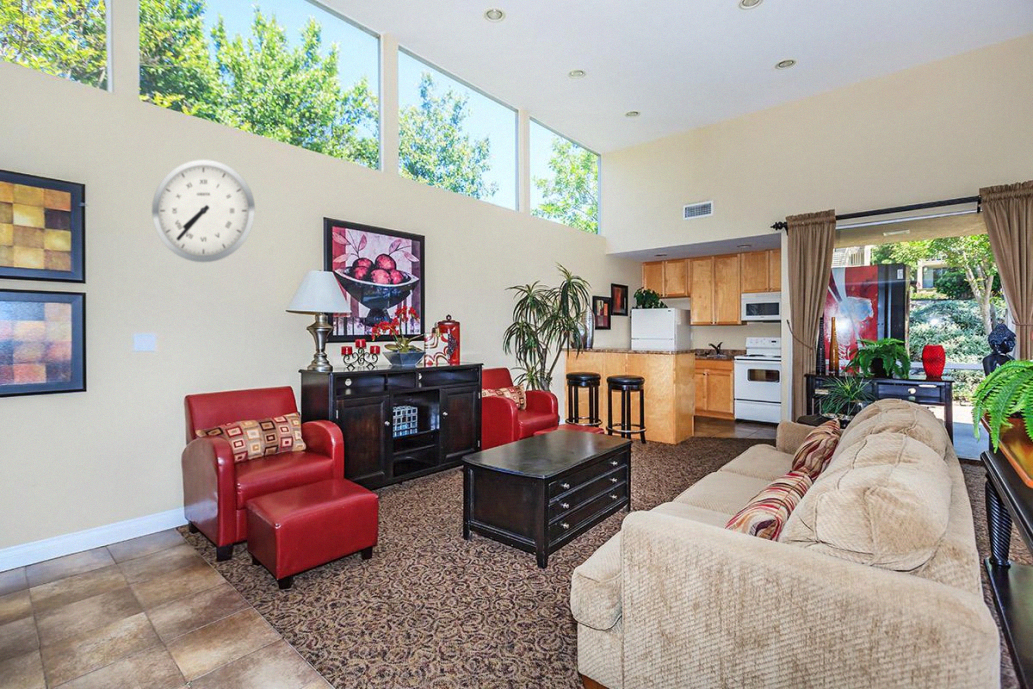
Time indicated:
7 h 37 min
